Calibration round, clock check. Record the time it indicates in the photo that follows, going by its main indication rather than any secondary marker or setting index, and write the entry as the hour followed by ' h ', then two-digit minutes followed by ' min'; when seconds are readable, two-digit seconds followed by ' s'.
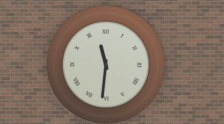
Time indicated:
11 h 31 min
